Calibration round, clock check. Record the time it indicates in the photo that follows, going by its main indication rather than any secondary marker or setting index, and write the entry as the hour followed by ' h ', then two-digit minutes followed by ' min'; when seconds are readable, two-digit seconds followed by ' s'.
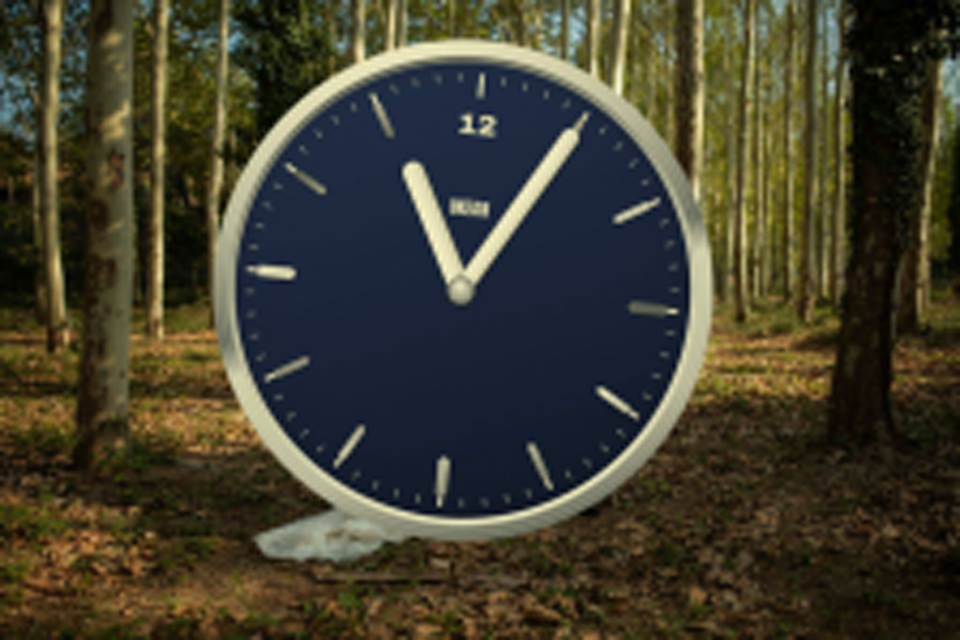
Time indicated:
11 h 05 min
